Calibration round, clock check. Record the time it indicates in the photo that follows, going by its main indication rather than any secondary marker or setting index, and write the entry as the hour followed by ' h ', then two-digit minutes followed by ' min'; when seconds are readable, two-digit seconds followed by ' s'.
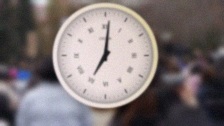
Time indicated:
7 h 01 min
